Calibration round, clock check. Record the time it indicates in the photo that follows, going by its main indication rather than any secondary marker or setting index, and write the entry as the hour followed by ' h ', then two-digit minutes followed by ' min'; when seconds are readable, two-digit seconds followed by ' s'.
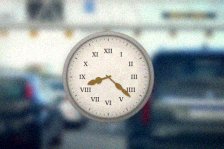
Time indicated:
8 h 22 min
